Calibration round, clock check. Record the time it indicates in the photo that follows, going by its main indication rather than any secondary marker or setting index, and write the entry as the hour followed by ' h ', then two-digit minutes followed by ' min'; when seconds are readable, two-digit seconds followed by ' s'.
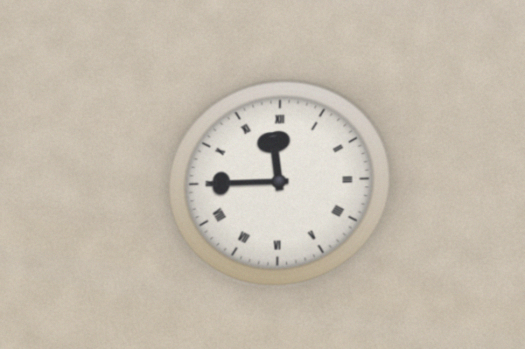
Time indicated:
11 h 45 min
